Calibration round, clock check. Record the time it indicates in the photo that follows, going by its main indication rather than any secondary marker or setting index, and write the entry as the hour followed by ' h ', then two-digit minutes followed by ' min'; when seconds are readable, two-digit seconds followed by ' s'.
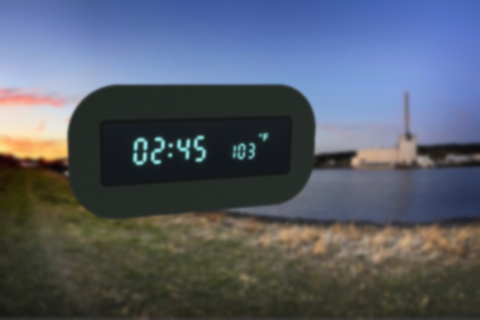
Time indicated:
2 h 45 min
